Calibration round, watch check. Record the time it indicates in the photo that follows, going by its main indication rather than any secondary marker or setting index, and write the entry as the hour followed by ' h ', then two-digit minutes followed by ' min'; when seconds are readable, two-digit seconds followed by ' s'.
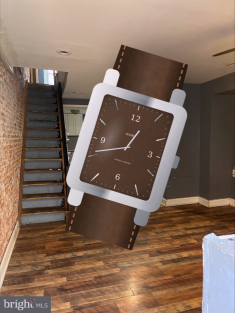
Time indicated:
12 h 41 min
